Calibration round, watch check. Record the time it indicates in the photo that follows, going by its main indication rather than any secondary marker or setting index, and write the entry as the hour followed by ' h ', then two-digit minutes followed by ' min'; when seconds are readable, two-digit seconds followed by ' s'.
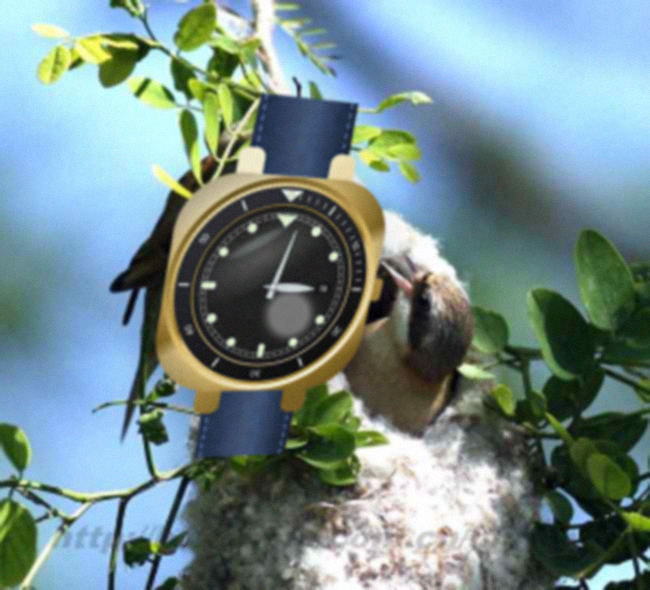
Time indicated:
3 h 02 min
